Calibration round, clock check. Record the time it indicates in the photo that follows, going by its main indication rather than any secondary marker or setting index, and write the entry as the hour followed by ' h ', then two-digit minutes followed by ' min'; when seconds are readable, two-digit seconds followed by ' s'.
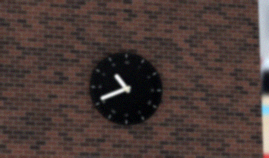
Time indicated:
10 h 41 min
